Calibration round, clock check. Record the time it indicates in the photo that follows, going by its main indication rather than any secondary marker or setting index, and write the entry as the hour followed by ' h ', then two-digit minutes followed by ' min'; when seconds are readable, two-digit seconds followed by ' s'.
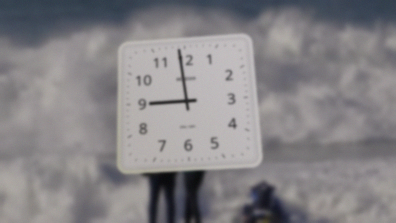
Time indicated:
8 h 59 min
